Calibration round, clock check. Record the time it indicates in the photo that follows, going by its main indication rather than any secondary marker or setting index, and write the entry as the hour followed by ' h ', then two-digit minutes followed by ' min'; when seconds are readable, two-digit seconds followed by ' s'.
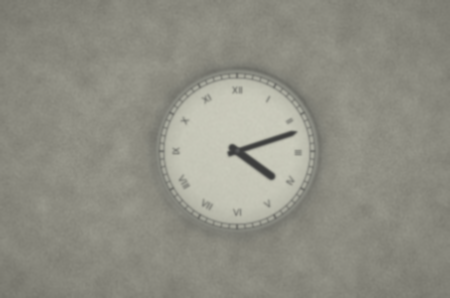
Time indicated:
4 h 12 min
